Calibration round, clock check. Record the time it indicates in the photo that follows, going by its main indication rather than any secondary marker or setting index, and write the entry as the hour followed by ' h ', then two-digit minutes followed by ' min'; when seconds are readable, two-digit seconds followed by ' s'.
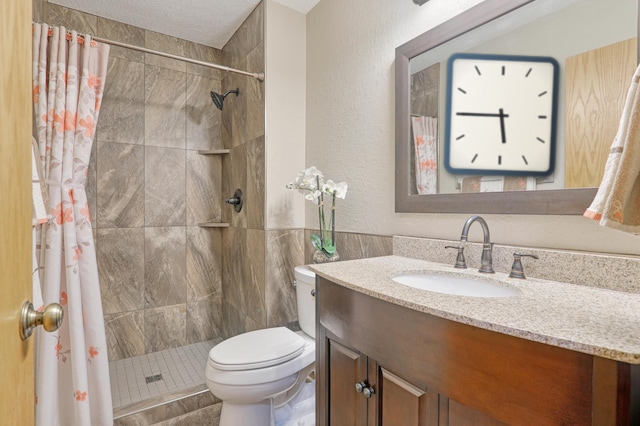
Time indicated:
5 h 45 min
